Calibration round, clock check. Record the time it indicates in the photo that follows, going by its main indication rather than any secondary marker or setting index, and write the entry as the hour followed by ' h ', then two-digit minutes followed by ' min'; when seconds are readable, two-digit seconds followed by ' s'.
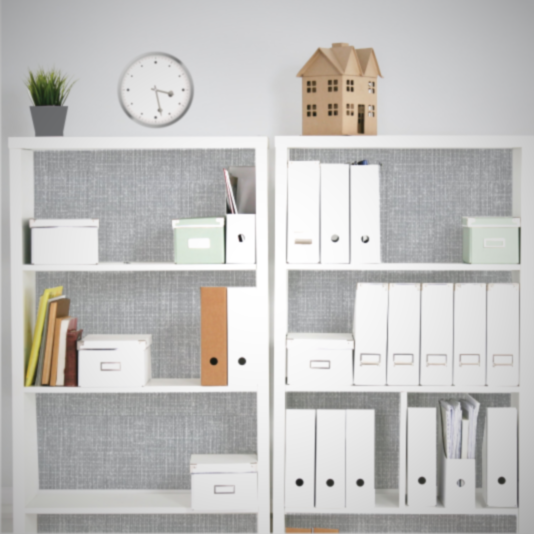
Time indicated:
3 h 28 min
